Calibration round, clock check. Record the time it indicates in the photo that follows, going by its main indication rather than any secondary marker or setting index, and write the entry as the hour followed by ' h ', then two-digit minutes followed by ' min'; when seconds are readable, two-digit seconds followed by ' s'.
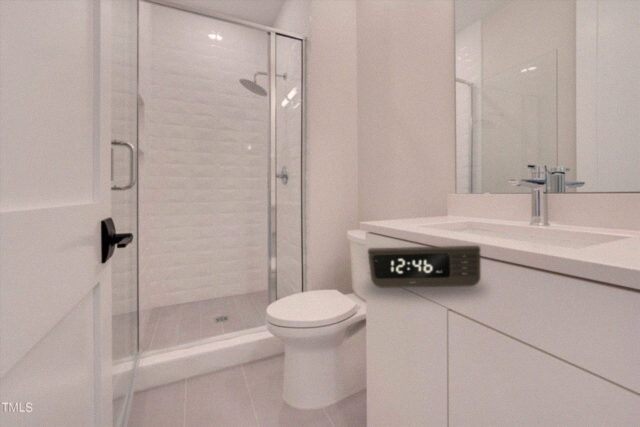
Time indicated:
12 h 46 min
